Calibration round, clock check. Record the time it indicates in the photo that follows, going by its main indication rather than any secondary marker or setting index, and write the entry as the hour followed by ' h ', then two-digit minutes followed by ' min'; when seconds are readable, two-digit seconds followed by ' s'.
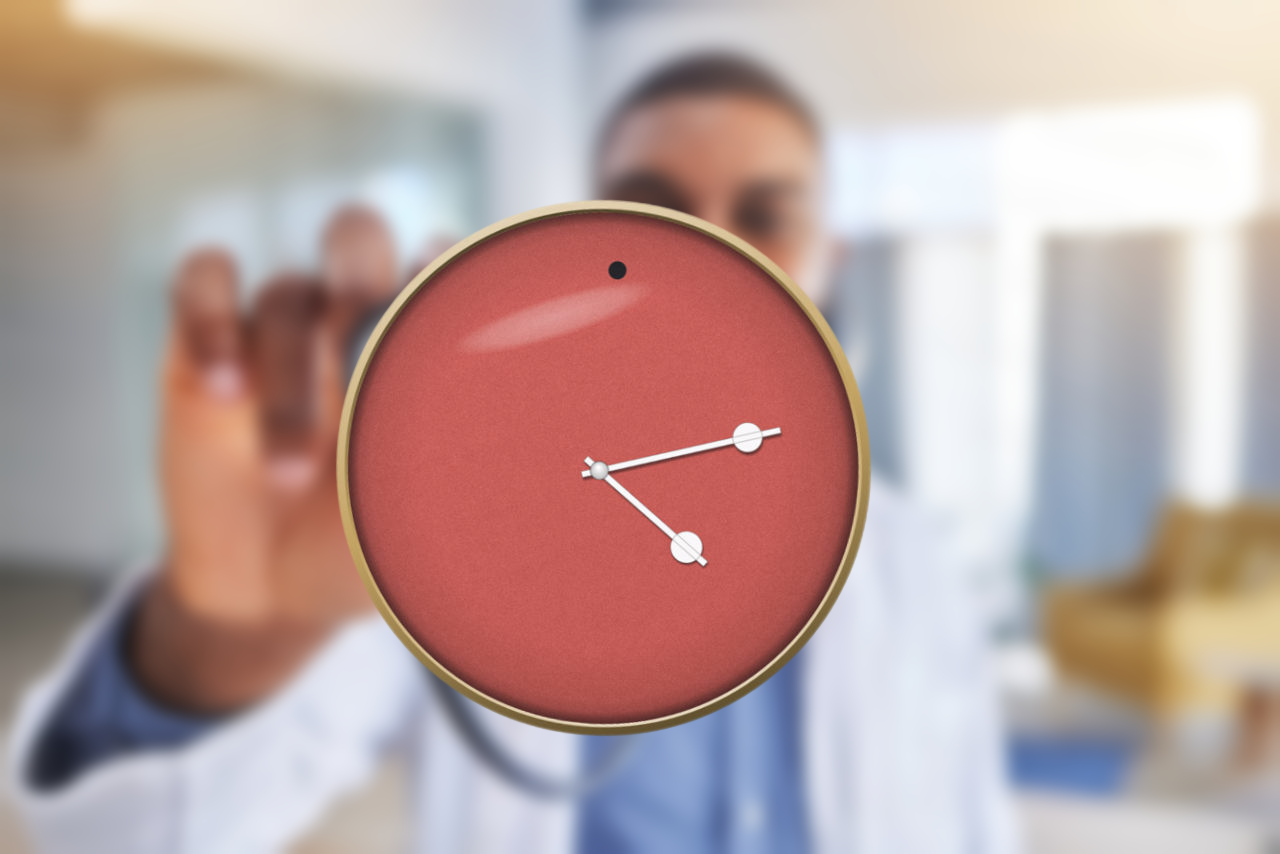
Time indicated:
4 h 12 min
